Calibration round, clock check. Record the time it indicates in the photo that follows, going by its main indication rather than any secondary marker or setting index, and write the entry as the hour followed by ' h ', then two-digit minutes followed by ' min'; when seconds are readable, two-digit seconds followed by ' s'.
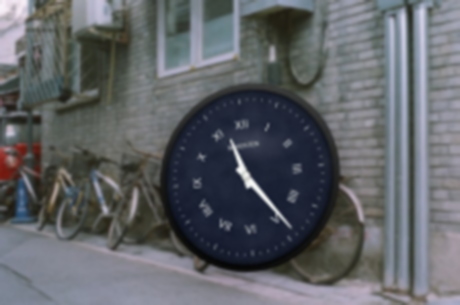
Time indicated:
11 h 24 min
